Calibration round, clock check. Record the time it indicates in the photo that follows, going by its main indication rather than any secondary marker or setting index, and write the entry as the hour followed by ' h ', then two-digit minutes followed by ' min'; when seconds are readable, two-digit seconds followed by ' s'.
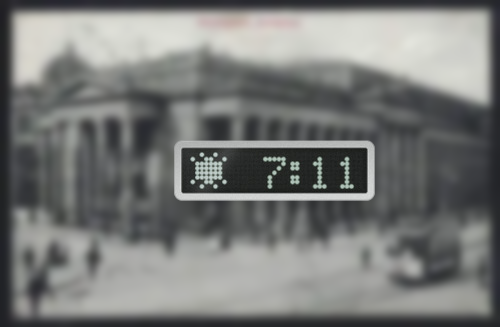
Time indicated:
7 h 11 min
